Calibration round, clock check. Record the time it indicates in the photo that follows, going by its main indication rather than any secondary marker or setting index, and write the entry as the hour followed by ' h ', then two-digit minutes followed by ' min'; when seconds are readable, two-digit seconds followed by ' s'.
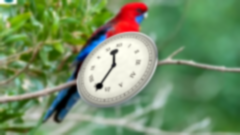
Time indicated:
11 h 34 min
